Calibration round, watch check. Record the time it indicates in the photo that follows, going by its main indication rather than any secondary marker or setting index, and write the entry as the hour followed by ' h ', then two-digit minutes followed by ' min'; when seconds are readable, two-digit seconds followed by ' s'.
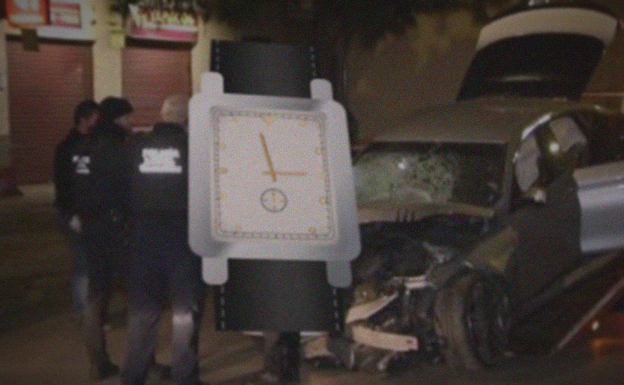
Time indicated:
2 h 58 min
